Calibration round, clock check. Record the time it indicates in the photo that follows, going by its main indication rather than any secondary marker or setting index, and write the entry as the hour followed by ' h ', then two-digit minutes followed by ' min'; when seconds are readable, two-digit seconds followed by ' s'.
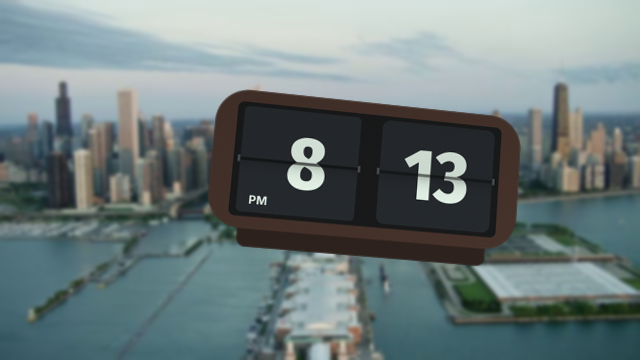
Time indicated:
8 h 13 min
